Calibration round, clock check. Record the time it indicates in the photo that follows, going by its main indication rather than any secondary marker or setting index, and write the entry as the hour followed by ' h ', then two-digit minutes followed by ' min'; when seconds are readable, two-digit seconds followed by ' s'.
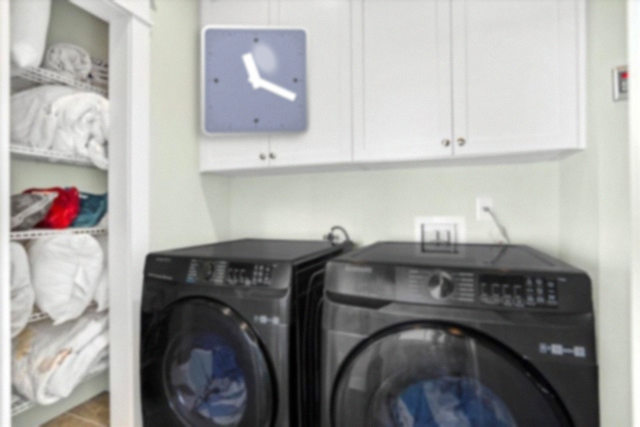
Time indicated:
11 h 19 min
